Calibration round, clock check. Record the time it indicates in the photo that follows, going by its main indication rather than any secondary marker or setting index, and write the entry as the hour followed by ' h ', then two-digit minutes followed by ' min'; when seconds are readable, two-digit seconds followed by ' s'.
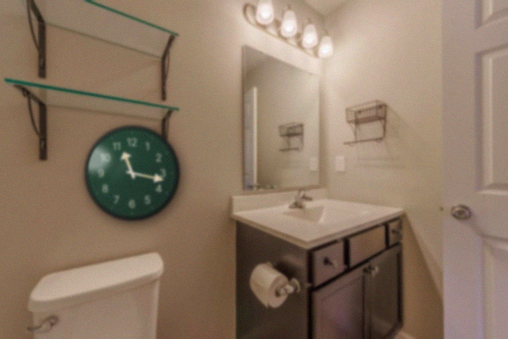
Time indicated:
11 h 17 min
